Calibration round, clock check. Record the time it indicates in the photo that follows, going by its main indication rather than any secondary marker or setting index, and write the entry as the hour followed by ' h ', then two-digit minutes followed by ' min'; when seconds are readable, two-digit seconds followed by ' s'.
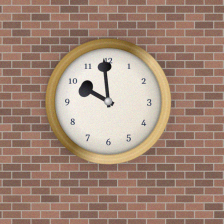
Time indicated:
9 h 59 min
